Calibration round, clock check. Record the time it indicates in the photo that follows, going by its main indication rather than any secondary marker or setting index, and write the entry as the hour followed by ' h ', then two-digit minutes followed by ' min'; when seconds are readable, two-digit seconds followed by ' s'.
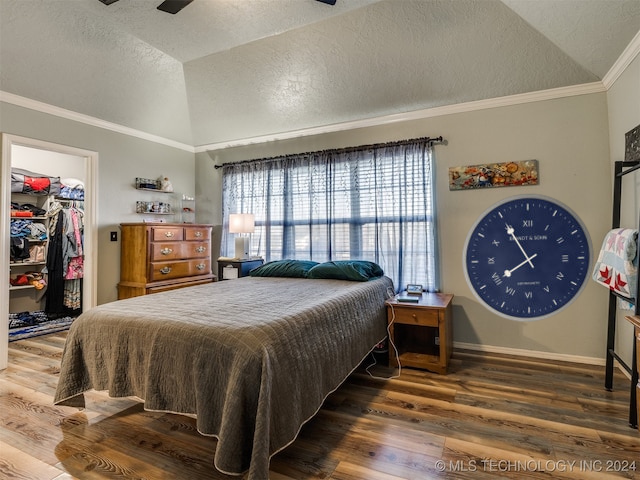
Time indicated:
7 h 55 min
